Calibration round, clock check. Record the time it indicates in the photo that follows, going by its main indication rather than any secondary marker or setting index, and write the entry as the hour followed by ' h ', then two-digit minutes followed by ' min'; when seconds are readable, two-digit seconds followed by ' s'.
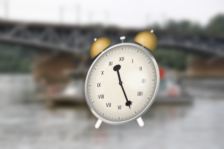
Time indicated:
11 h 26 min
